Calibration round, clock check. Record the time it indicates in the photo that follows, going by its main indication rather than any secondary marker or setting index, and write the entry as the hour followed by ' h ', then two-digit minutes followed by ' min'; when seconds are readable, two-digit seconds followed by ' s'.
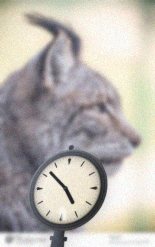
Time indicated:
4 h 52 min
